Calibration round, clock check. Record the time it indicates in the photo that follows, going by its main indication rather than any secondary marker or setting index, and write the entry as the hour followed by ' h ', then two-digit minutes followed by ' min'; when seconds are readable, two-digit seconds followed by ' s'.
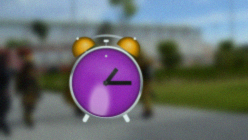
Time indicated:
1 h 15 min
